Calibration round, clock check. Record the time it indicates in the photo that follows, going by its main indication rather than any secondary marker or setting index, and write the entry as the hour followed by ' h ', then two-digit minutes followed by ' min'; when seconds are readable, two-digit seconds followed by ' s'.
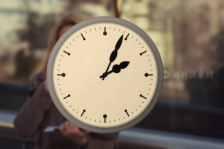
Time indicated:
2 h 04 min
